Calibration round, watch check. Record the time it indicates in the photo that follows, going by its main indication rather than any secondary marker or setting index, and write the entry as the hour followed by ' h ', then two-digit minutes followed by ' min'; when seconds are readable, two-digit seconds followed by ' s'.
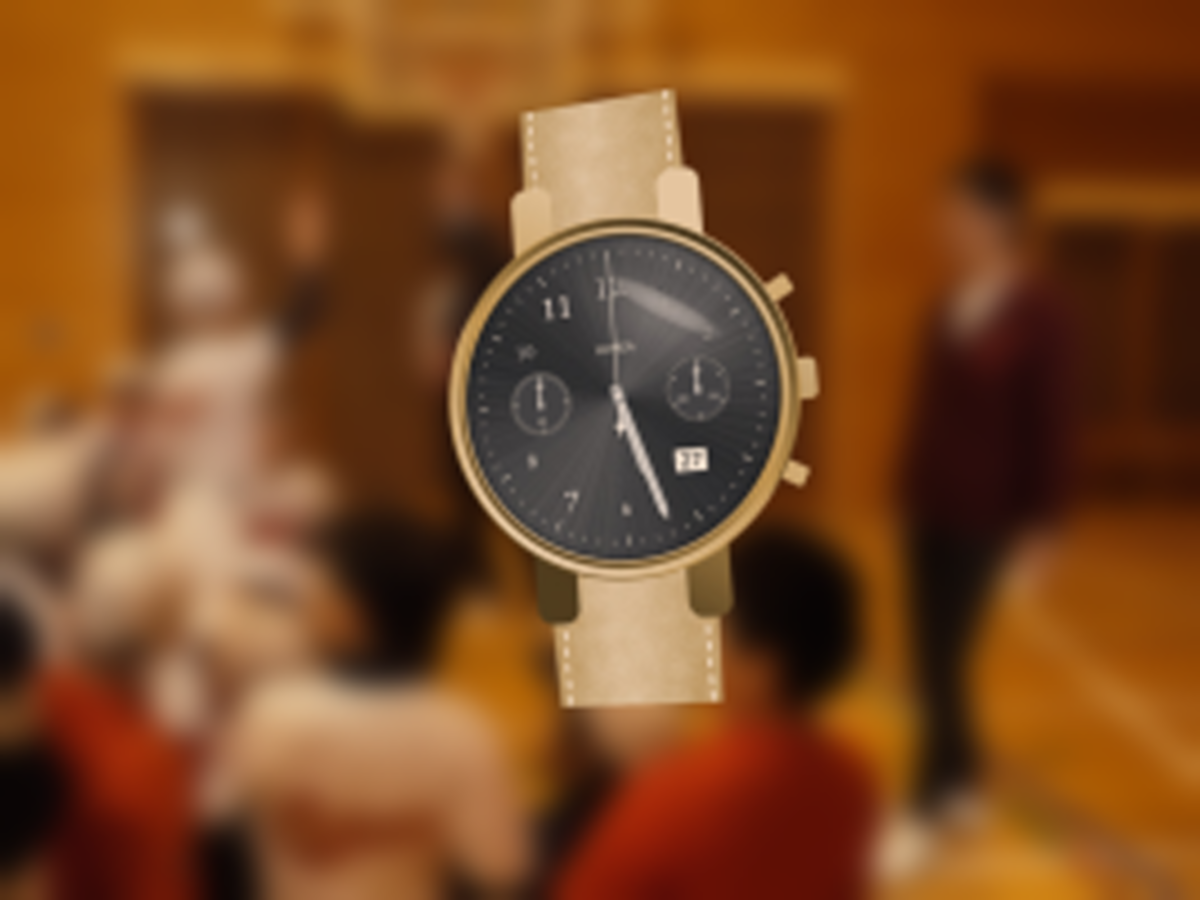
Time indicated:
5 h 27 min
